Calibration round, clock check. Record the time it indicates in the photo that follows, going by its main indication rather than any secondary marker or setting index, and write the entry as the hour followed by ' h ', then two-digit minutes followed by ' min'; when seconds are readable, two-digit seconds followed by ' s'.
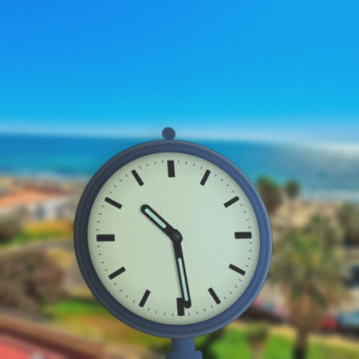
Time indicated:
10 h 29 min
